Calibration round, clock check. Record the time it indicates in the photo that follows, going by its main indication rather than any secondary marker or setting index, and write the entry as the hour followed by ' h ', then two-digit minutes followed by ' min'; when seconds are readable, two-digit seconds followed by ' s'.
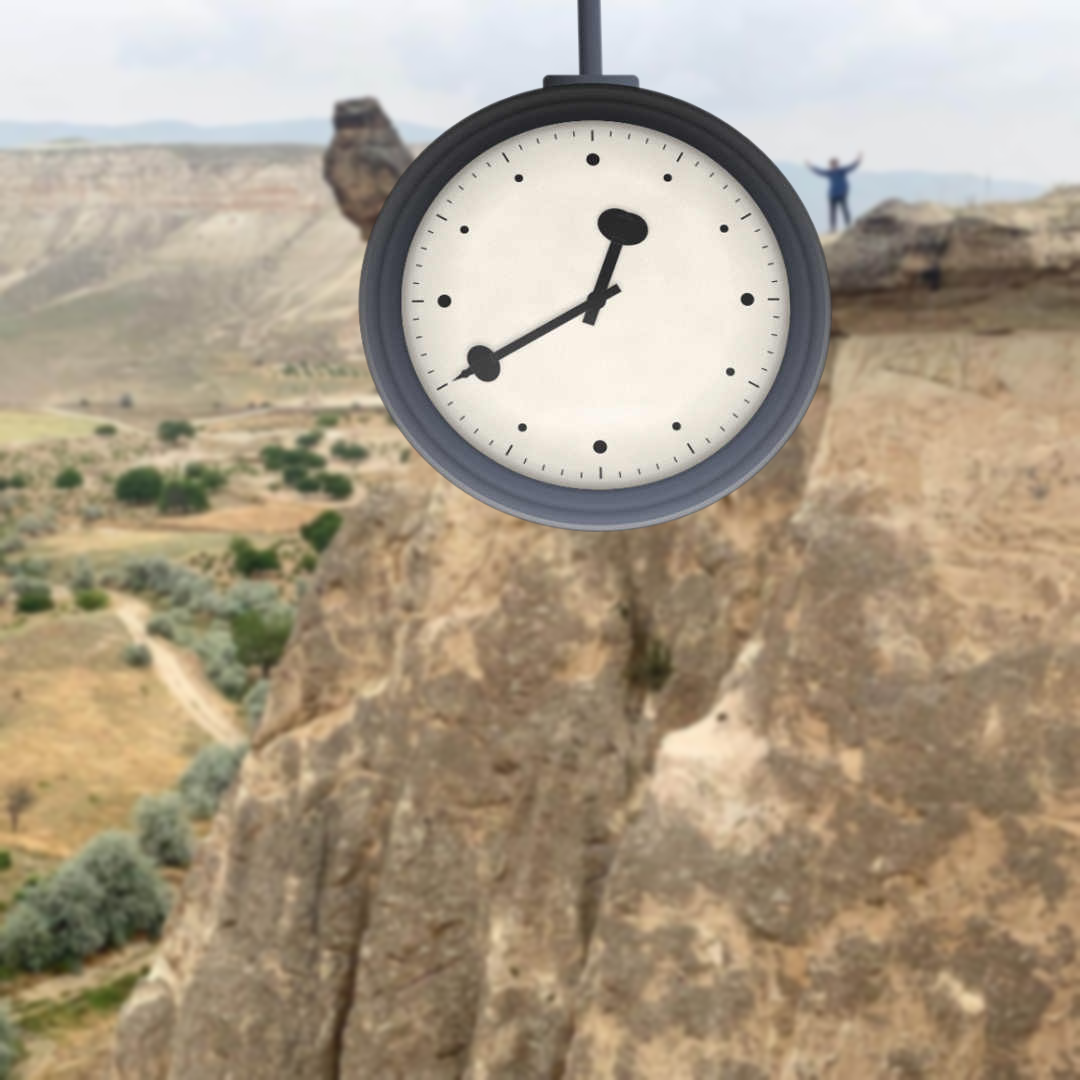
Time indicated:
12 h 40 min
